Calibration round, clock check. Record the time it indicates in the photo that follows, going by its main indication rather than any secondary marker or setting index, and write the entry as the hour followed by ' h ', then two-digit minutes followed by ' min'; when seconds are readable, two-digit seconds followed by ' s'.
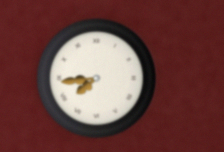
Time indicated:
7 h 44 min
